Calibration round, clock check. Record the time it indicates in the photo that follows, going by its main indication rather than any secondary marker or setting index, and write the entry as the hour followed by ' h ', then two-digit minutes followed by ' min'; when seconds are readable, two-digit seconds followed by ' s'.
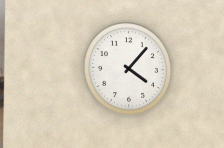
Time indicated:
4 h 07 min
